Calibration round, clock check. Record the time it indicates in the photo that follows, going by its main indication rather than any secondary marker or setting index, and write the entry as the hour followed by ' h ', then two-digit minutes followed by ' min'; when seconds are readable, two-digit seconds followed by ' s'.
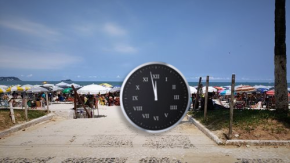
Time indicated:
11 h 58 min
